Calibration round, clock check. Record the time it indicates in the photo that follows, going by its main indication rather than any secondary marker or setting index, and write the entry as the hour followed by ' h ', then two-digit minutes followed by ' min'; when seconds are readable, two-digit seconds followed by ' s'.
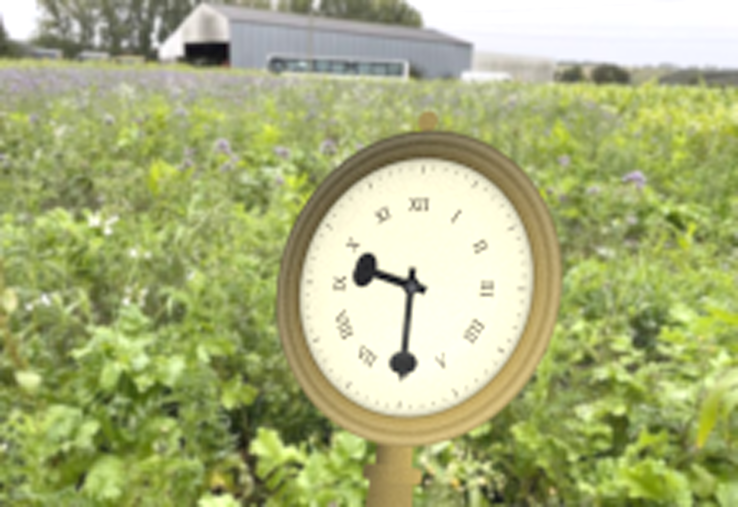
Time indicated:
9 h 30 min
